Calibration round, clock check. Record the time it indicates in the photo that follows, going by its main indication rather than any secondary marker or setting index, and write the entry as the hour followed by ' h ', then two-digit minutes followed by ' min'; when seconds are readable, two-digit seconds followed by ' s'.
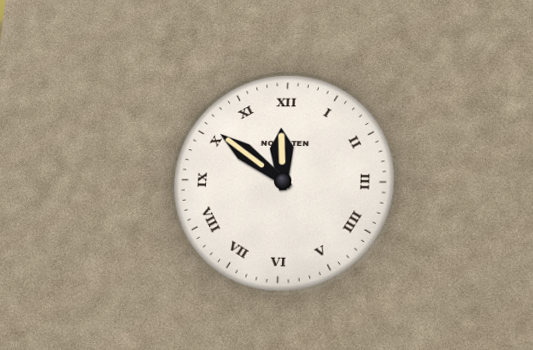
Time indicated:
11 h 51 min
